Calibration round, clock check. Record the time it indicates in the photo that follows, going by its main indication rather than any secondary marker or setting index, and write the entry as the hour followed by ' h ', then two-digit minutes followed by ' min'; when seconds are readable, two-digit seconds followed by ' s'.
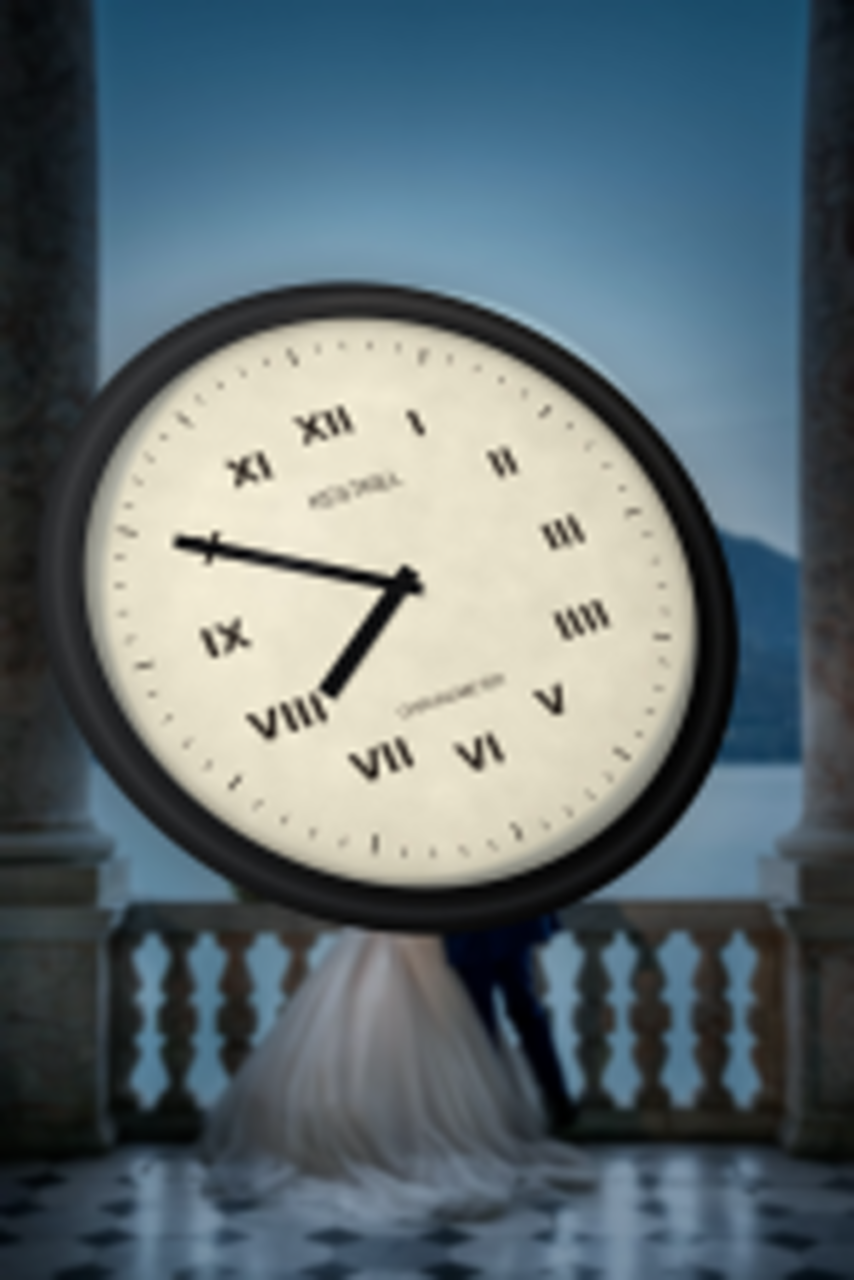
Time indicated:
7 h 50 min
